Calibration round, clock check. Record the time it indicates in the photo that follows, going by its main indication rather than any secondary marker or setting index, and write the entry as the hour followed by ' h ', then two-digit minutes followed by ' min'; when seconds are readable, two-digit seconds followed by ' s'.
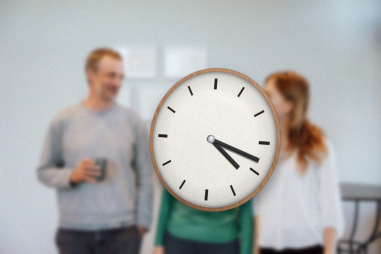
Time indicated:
4 h 18 min
